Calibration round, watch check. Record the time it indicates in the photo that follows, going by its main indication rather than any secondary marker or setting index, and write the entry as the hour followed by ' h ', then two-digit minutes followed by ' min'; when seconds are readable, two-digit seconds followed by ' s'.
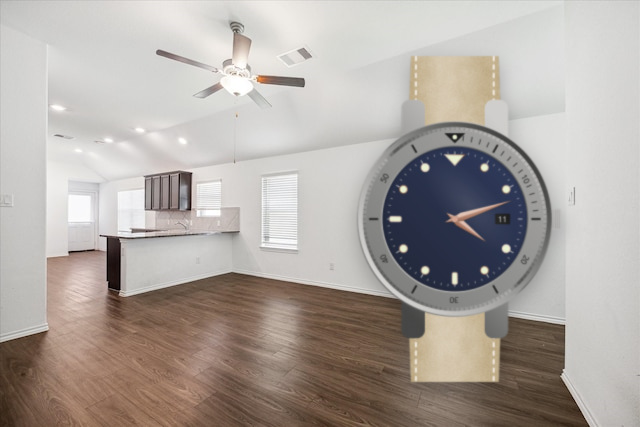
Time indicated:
4 h 12 min
